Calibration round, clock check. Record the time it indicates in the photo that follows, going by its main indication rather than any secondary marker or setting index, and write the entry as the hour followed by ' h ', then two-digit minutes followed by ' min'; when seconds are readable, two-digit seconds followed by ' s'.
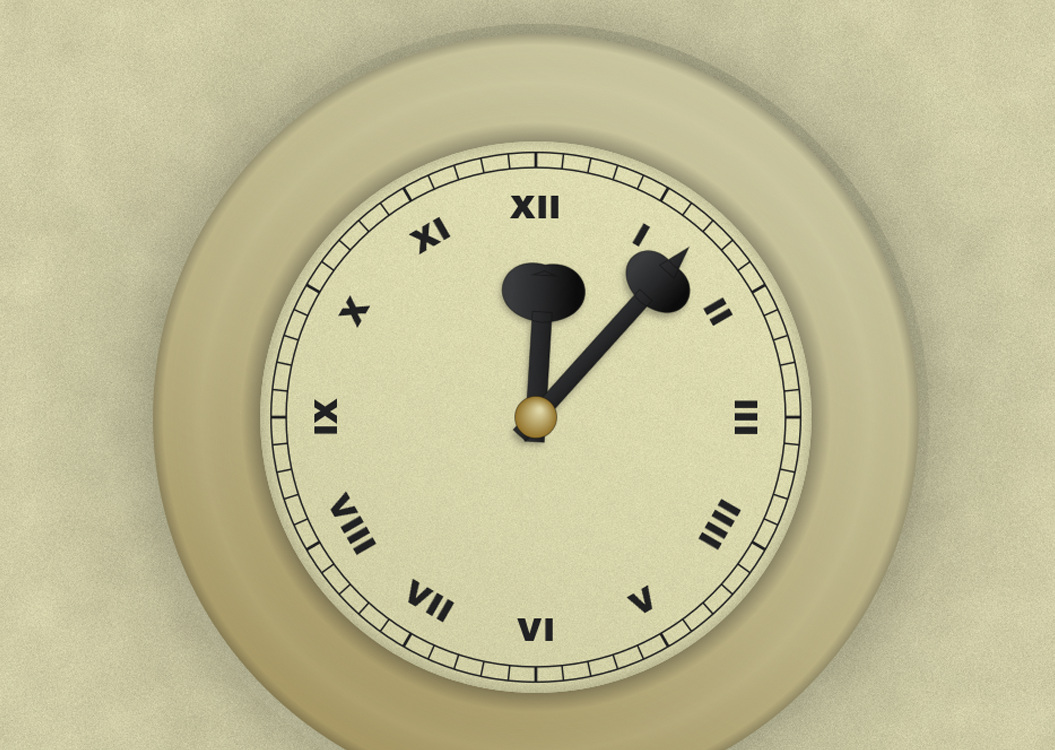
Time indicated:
12 h 07 min
